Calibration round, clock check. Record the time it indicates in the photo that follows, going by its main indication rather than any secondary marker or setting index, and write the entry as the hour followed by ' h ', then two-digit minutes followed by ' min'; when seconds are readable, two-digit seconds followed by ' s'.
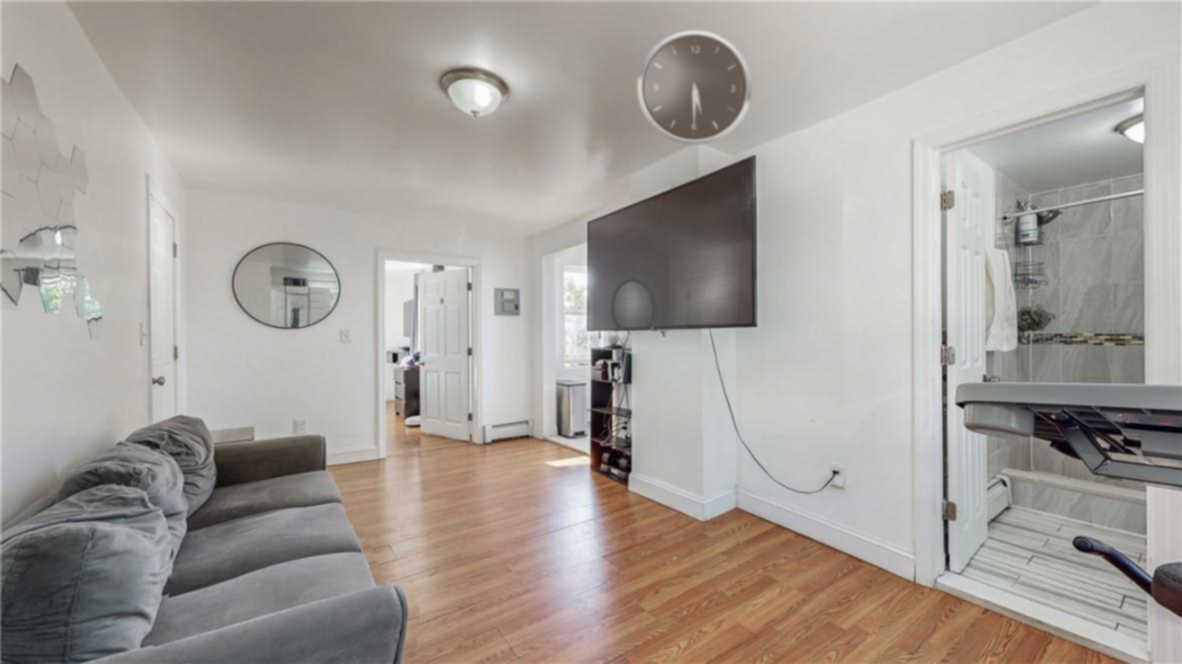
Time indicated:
5 h 30 min
